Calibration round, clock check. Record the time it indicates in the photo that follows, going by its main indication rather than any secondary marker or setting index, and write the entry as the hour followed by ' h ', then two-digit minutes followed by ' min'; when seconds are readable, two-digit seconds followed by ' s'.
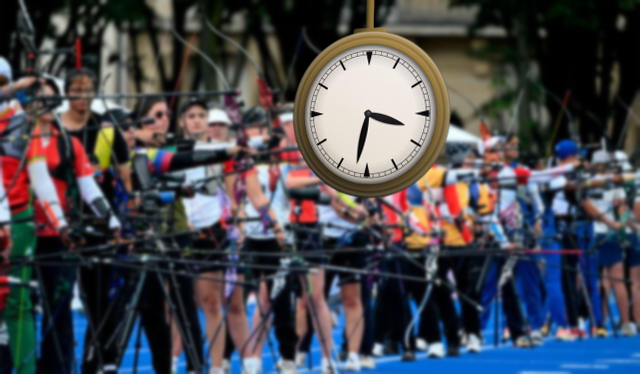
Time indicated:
3 h 32 min
